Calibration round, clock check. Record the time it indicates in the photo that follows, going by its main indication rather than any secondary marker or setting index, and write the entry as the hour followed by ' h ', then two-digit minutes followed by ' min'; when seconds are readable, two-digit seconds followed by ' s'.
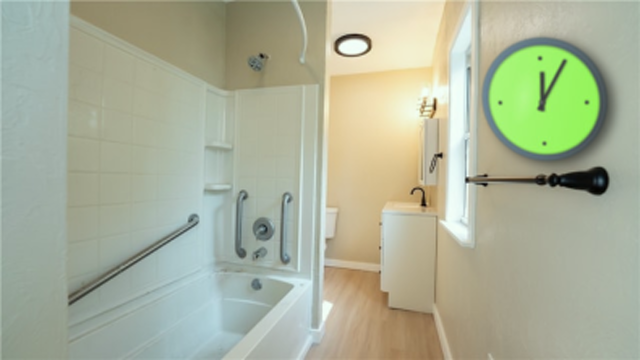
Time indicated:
12 h 05 min
